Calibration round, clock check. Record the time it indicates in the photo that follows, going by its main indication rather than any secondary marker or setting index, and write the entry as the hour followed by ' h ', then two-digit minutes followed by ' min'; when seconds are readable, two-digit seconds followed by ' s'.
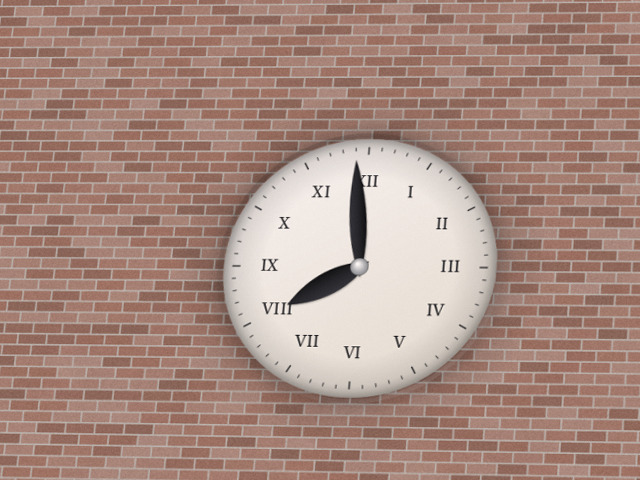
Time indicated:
7 h 59 min
